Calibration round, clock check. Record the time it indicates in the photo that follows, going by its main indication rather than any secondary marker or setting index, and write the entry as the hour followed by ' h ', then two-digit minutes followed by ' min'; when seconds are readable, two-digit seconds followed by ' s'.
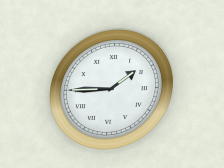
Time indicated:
1 h 45 min
